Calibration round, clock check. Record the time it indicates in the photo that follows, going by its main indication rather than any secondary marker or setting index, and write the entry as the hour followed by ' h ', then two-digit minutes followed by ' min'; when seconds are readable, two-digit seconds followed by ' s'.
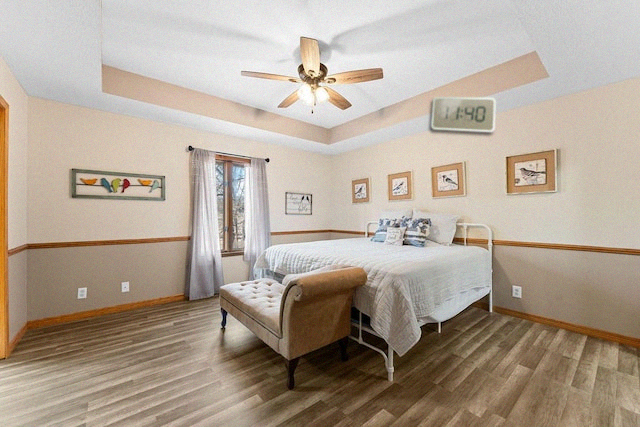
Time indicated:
11 h 40 min
